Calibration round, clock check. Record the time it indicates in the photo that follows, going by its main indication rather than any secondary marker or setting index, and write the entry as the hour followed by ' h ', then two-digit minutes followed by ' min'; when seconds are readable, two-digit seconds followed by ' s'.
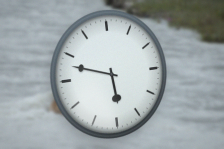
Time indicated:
5 h 48 min
